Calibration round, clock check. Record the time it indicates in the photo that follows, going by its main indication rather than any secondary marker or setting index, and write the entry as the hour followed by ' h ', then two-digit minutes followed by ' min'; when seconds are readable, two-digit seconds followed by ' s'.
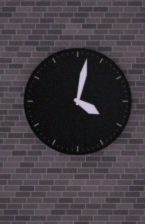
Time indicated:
4 h 02 min
